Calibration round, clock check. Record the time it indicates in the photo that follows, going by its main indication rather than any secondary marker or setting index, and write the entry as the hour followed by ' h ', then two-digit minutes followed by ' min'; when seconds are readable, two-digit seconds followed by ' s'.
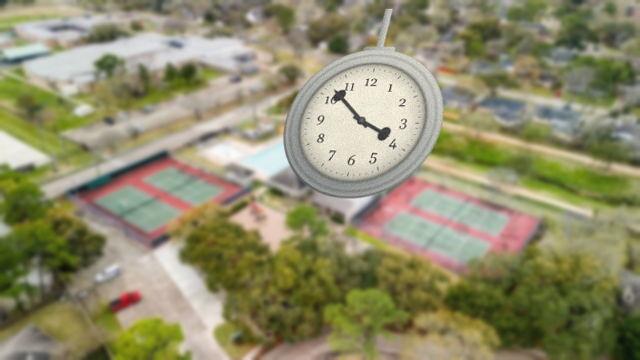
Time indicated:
3 h 52 min
